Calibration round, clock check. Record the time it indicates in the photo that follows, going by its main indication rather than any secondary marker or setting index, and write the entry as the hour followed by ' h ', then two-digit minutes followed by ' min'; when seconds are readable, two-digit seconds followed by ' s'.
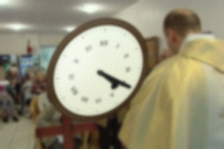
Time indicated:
4 h 20 min
